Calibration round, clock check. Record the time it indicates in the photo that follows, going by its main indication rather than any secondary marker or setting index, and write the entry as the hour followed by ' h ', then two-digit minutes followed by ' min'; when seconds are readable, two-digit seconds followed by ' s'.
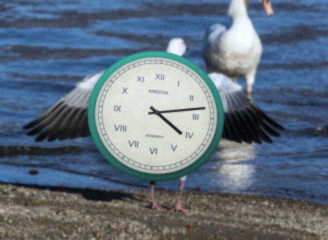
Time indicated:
4 h 13 min
